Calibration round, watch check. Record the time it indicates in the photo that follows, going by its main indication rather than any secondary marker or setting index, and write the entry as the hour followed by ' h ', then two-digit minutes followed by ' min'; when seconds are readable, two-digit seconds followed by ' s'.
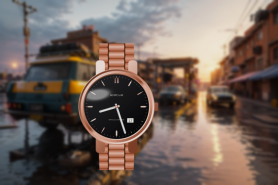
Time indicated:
8 h 27 min
